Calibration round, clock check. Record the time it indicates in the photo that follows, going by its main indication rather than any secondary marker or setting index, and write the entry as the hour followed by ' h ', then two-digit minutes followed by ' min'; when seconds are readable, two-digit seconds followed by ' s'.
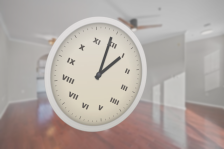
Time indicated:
12 h 59 min
